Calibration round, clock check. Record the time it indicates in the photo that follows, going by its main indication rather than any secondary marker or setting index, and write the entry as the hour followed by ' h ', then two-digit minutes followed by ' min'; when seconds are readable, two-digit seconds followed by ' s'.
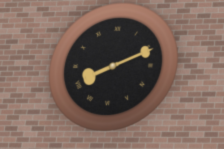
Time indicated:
8 h 11 min
